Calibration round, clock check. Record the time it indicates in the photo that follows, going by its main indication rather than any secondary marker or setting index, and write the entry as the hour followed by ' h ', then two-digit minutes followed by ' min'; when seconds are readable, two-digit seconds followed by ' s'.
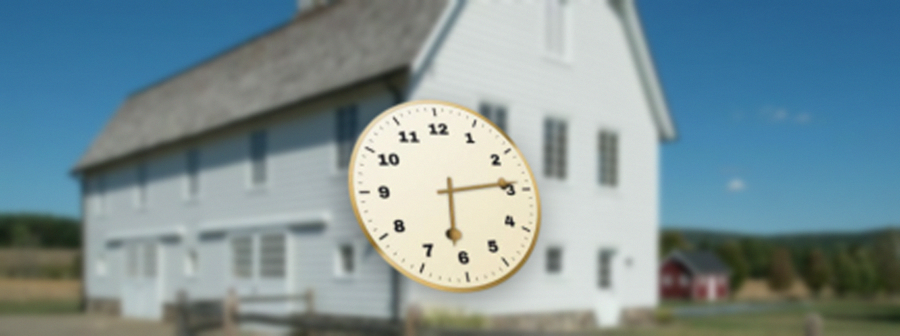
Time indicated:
6 h 14 min
